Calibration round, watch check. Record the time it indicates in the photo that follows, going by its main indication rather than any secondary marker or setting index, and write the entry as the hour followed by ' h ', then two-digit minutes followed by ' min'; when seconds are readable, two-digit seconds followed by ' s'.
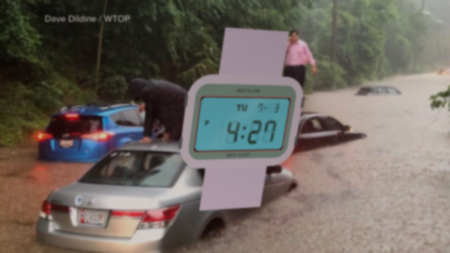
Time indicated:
4 h 27 min
